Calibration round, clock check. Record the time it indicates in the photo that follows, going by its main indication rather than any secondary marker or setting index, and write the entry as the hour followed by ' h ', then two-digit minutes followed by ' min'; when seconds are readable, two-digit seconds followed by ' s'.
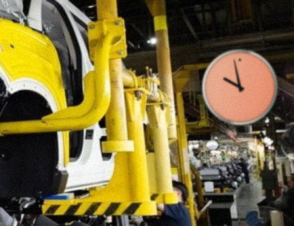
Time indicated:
9 h 58 min
